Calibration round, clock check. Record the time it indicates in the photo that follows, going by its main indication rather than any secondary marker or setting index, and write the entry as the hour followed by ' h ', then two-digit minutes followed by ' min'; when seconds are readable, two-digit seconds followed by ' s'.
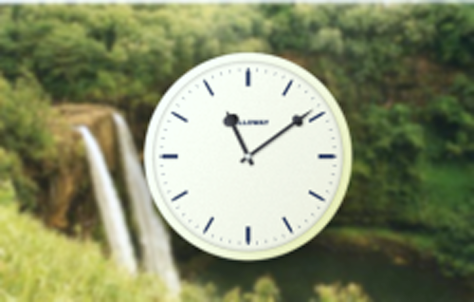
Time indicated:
11 h 09 min
